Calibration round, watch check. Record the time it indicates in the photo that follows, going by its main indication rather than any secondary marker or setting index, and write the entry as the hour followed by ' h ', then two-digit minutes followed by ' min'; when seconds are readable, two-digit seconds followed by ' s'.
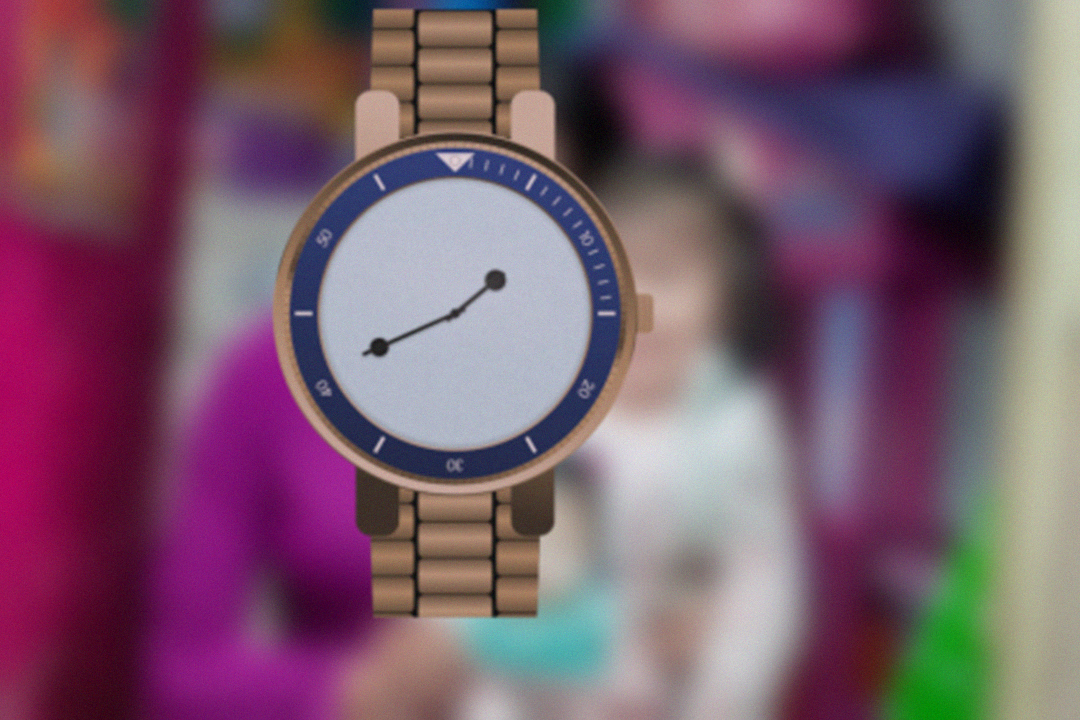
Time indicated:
1 h 41 min
